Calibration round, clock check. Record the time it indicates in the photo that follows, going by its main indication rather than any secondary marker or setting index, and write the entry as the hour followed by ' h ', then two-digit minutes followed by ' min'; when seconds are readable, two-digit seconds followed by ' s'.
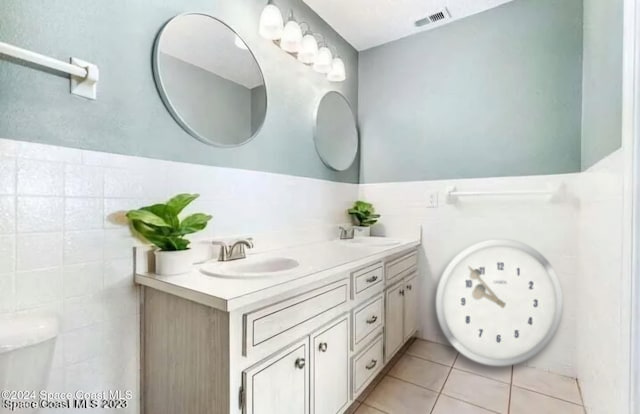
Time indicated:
9 h 53 min
